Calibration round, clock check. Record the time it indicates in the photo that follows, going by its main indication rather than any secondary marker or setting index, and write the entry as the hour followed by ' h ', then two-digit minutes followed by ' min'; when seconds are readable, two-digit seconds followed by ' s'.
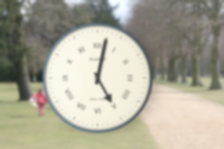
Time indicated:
5 h 02 min
